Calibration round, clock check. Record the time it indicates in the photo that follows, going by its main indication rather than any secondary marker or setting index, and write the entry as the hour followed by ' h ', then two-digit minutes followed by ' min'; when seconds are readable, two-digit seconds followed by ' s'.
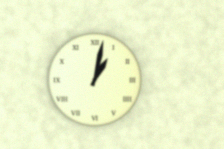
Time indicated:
1 h 02 min
